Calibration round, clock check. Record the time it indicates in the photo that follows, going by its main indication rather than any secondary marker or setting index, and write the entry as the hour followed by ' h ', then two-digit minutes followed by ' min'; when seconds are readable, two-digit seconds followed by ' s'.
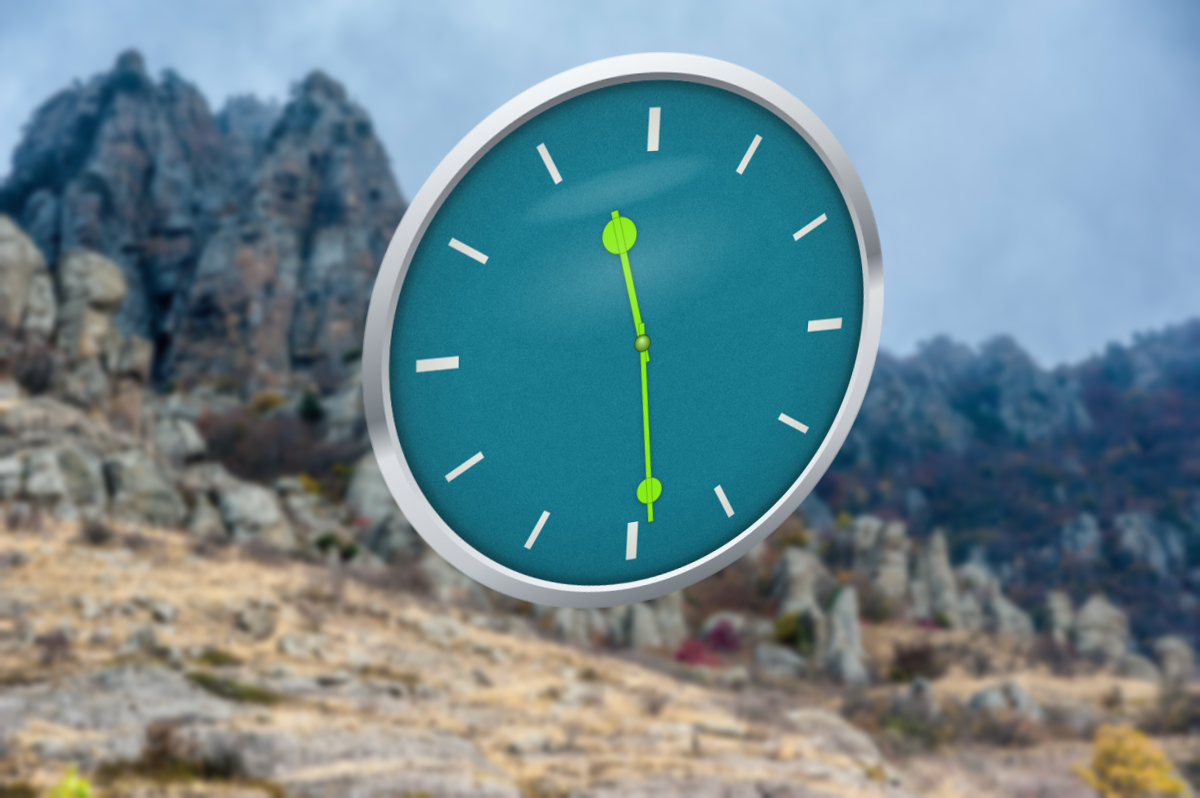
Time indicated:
11 h 29 min
